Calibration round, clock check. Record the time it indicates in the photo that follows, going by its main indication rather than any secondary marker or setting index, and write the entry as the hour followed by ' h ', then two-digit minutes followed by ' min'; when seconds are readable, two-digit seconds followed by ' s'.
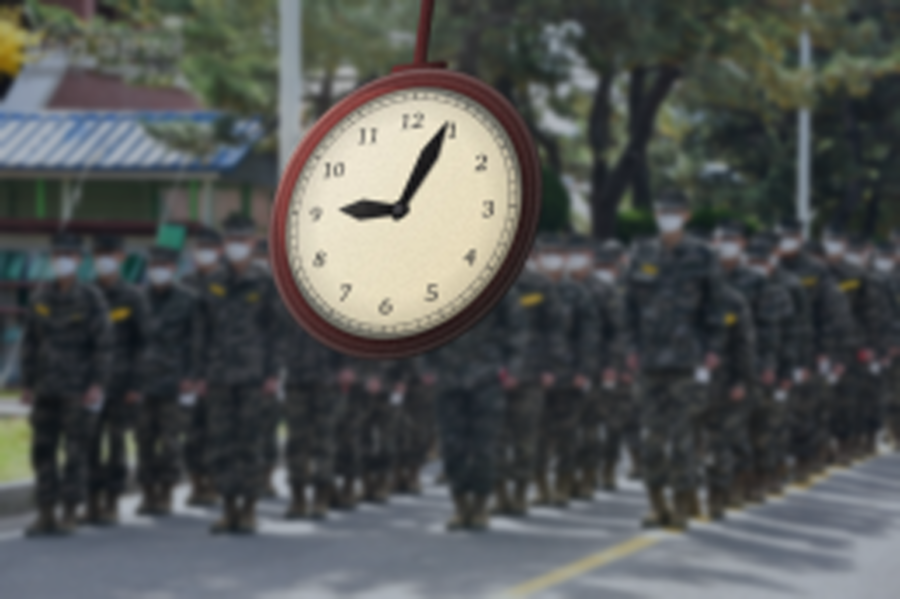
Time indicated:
9 h 04 min
